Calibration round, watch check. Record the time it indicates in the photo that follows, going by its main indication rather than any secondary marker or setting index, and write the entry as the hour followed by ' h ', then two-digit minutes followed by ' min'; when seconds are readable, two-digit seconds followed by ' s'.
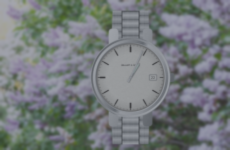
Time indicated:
1 h 04 min
